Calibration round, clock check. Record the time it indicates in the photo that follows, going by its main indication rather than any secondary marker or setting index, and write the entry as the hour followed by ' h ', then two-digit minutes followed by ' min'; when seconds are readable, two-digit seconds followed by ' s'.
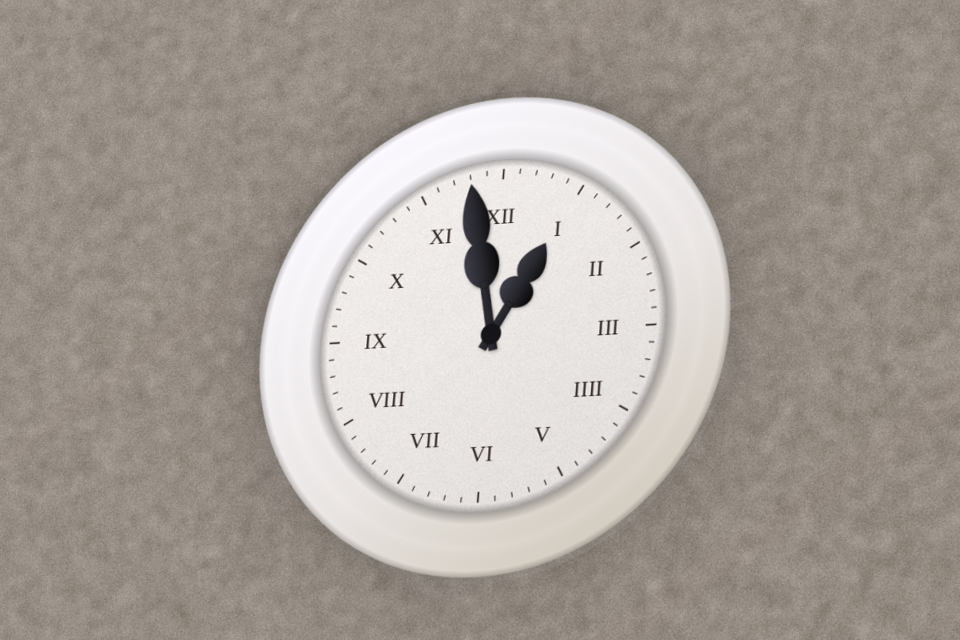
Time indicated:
12 h 58 min
